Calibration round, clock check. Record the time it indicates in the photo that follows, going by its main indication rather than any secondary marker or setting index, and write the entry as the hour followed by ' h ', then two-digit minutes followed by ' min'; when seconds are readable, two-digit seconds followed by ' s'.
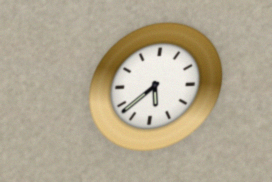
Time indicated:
5 h 38 min
